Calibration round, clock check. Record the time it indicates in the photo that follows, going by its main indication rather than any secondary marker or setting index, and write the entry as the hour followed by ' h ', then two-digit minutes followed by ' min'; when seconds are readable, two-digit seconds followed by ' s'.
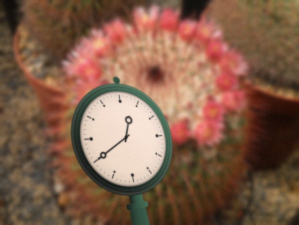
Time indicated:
12 h 40 min
